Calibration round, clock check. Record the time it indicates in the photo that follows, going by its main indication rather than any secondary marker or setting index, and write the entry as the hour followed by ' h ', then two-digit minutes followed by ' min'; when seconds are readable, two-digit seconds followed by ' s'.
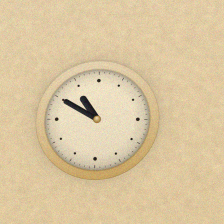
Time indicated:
10 h 50 min
